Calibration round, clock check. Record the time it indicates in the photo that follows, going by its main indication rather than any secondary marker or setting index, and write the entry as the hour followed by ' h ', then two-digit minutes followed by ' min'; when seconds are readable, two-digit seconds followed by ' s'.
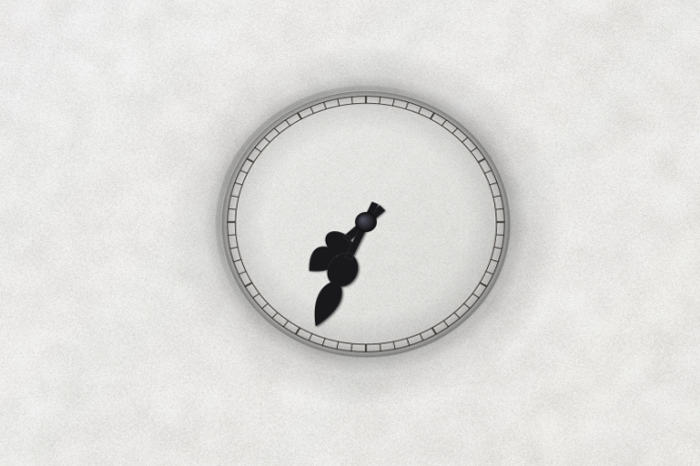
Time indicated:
7 h 34 min
